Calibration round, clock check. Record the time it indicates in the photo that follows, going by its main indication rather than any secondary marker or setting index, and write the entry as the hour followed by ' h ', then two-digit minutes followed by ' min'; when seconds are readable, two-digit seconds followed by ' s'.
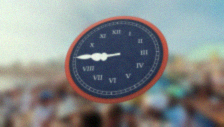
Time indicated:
8 h 45 min
